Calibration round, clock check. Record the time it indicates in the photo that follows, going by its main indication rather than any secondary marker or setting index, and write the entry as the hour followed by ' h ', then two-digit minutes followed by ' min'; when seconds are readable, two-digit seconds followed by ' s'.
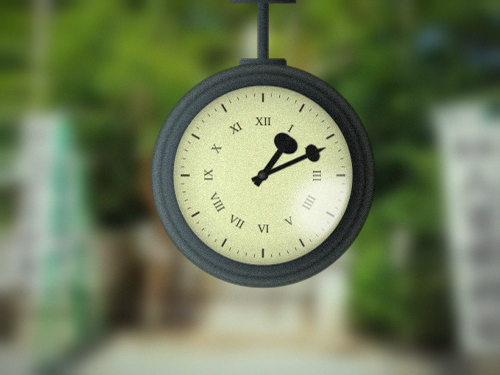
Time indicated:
1 h 11 min
